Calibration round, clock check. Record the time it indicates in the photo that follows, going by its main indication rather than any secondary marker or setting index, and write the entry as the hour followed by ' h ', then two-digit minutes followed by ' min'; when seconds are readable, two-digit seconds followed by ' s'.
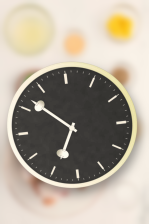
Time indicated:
6 h 52 min
